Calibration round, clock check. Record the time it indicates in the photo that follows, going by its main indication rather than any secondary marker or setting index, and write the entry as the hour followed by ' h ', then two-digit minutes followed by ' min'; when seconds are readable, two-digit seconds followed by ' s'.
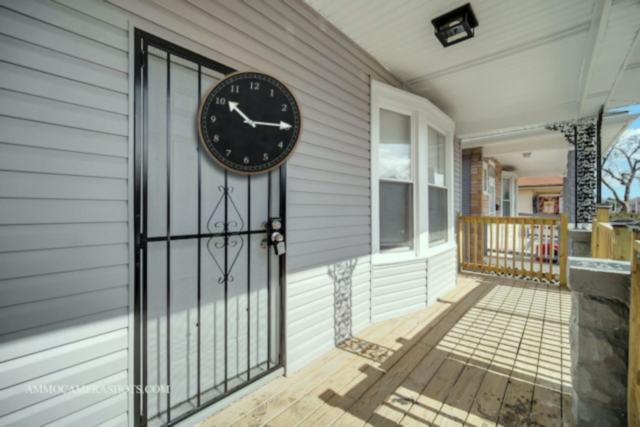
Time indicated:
10 h 15 min
